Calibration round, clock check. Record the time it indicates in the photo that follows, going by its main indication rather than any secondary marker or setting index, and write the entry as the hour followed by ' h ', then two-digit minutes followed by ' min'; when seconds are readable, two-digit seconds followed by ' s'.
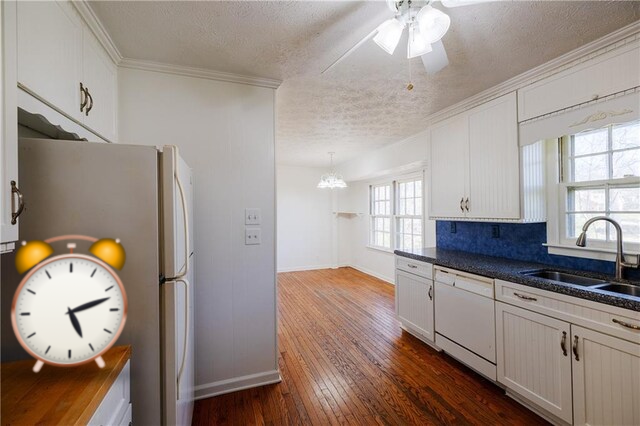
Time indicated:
5 h 12 min
